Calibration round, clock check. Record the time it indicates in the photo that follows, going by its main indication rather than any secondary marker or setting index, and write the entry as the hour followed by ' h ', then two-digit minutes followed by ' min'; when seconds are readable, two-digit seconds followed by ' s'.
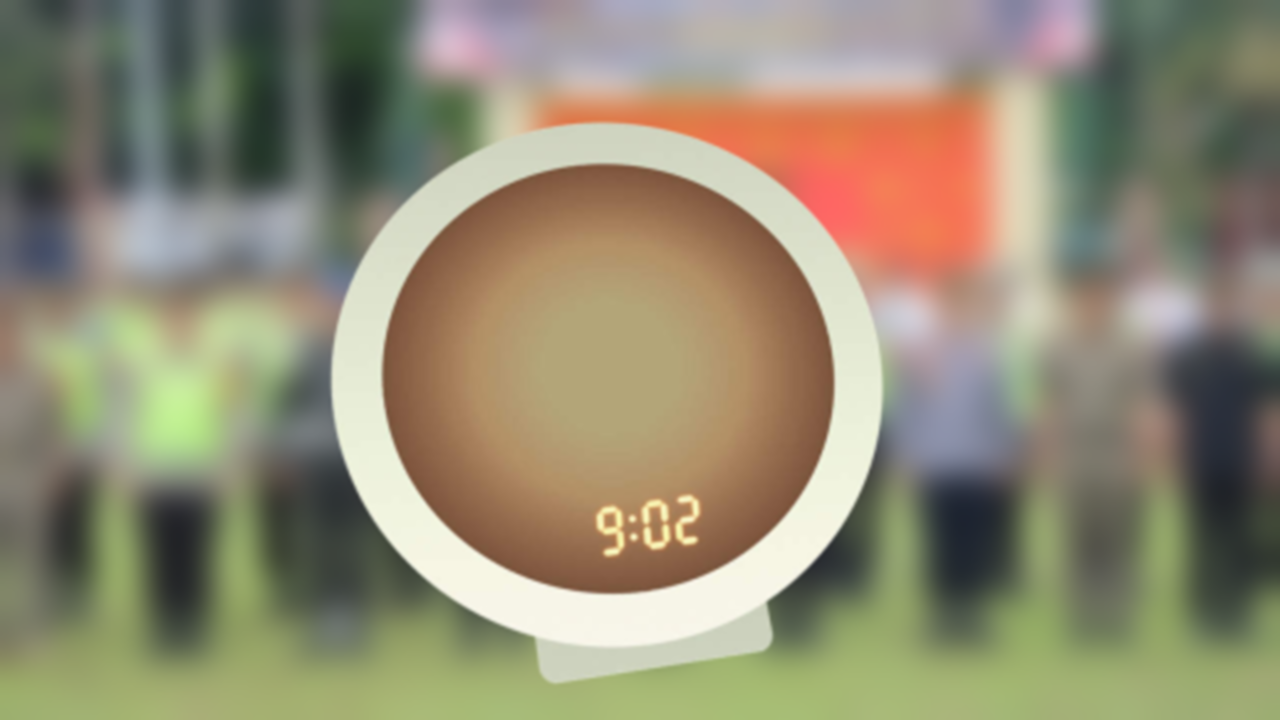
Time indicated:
9 h 02 min
